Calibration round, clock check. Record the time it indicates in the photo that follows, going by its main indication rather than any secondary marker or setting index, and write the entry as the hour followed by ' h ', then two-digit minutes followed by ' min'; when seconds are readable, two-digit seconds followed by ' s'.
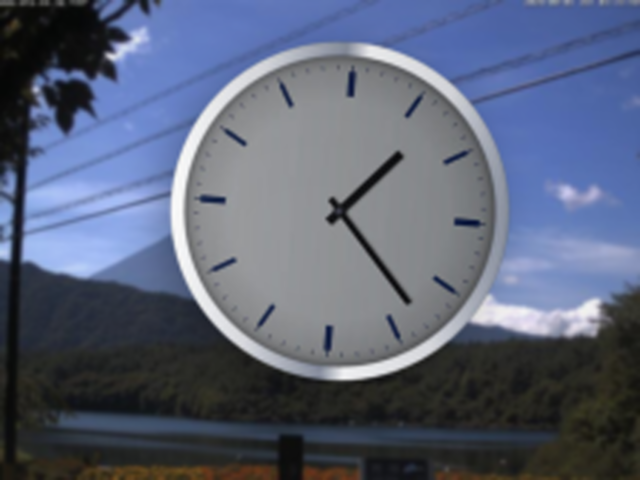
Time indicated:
1 h 23 min
